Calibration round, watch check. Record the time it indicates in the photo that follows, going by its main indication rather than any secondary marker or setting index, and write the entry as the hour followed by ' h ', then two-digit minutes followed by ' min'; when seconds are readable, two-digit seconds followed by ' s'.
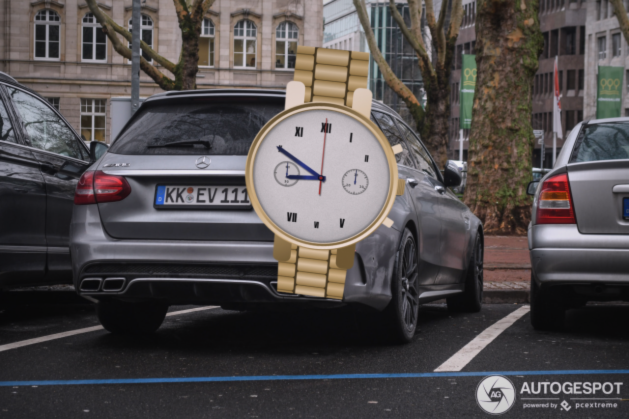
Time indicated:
8 h 50 min
